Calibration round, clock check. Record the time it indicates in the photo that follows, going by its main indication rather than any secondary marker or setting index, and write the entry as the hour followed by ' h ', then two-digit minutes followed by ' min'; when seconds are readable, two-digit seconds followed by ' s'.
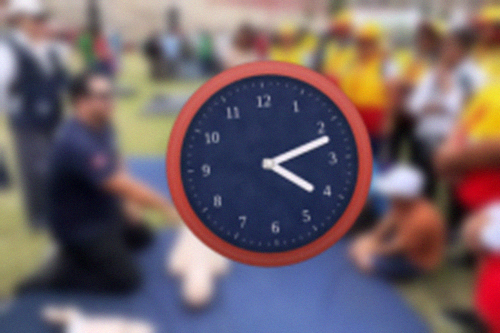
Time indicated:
4 h 12 min
